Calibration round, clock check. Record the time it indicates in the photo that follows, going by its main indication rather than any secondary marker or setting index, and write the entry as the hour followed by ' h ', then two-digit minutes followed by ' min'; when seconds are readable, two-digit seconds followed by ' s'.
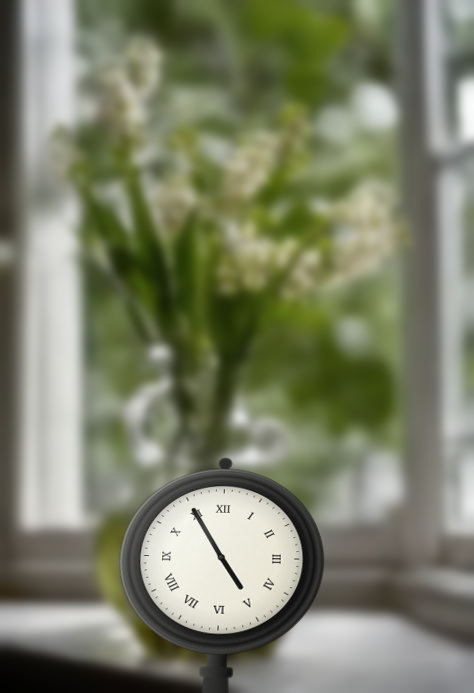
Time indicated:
4 h 55 min
